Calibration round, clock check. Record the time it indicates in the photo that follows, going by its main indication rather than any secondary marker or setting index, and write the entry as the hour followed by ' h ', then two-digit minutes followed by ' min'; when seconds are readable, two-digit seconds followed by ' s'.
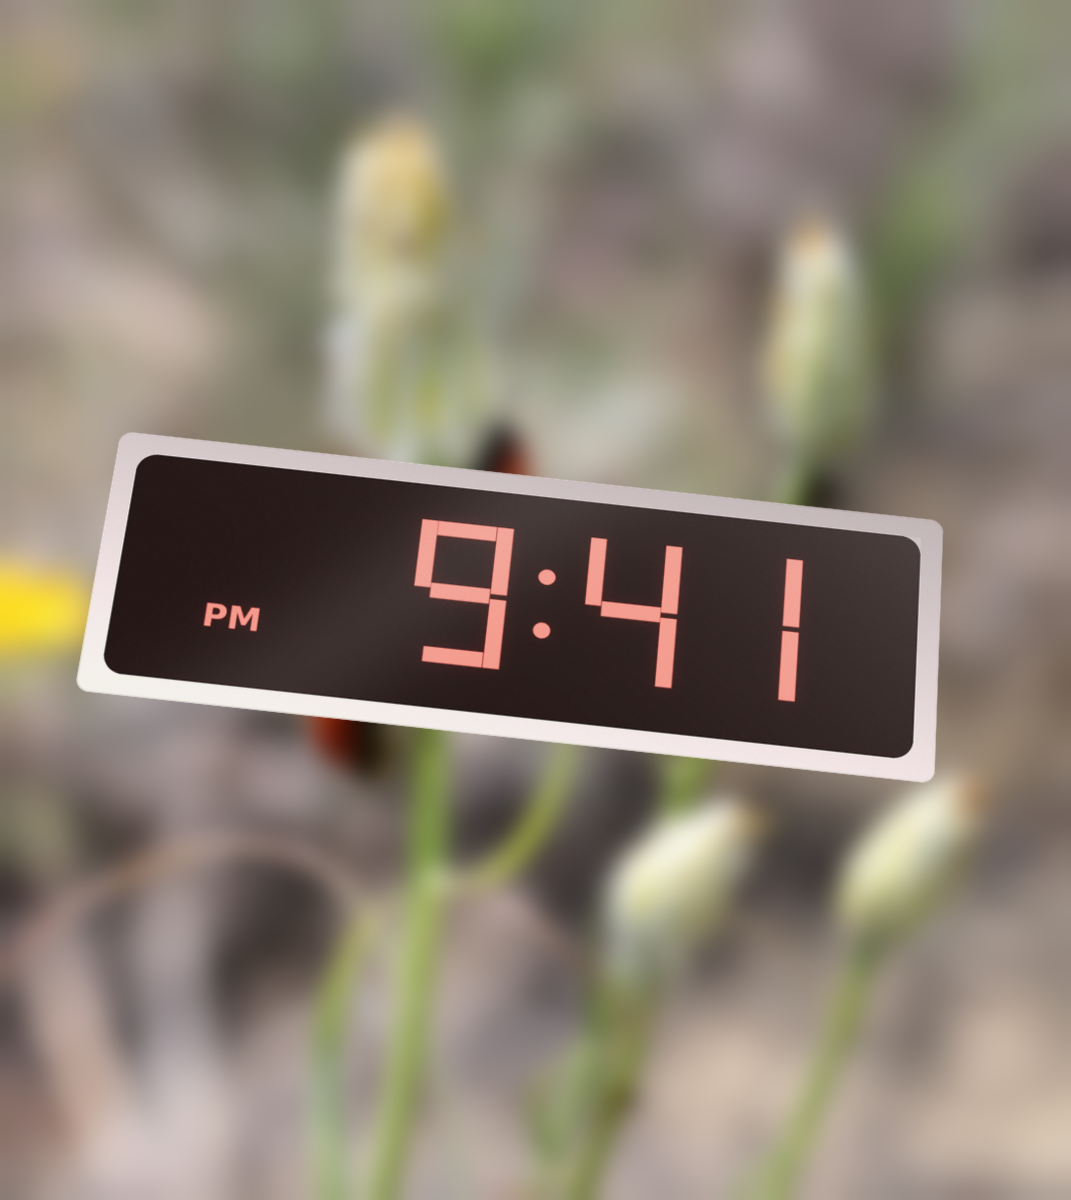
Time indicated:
9 h 41 min
